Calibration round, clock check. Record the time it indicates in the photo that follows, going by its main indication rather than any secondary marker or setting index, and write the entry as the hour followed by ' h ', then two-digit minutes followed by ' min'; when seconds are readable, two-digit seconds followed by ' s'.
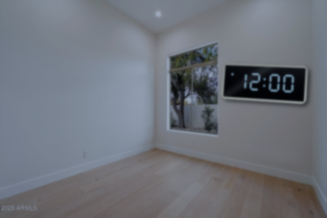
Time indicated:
12 h 00 min
